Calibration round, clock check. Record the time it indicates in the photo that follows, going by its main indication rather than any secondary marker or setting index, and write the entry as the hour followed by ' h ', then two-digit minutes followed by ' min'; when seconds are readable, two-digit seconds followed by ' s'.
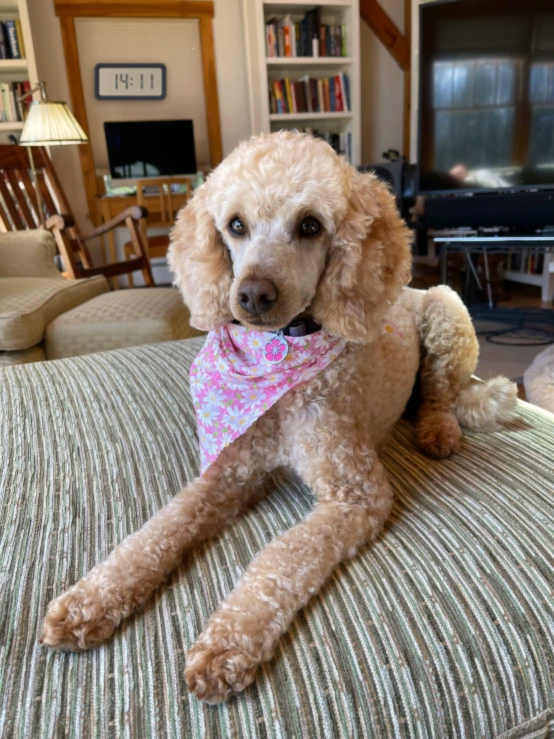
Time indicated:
14 h 11 min
